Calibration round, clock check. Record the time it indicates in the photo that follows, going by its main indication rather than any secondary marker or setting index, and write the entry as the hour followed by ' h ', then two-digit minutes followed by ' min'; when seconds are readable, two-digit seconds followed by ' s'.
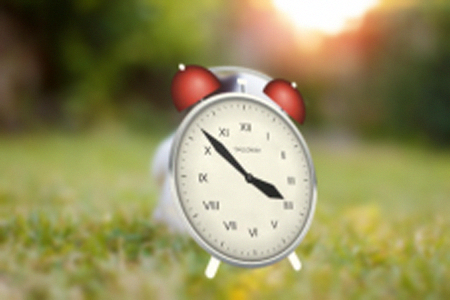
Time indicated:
3 h 52 min
